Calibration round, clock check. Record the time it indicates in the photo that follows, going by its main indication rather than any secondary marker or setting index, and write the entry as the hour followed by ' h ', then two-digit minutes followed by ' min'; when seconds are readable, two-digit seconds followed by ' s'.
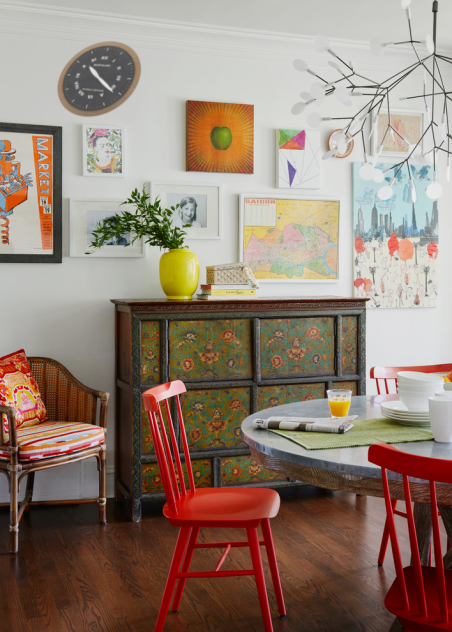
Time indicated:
10 h 21 min
